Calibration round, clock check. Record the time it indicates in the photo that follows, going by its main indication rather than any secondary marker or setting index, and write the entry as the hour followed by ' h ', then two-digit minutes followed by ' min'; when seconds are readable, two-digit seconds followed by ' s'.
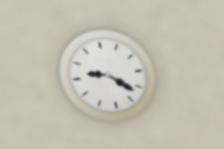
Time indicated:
9 h 22 min
